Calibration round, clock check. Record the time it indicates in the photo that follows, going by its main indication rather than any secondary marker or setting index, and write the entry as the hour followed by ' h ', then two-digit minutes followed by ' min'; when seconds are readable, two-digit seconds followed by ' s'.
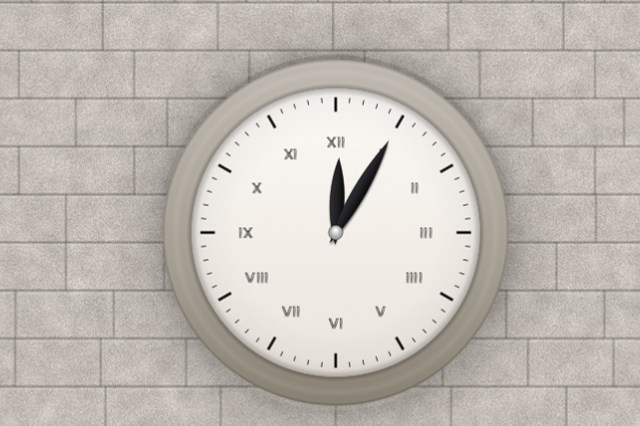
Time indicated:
12 h 05 min
